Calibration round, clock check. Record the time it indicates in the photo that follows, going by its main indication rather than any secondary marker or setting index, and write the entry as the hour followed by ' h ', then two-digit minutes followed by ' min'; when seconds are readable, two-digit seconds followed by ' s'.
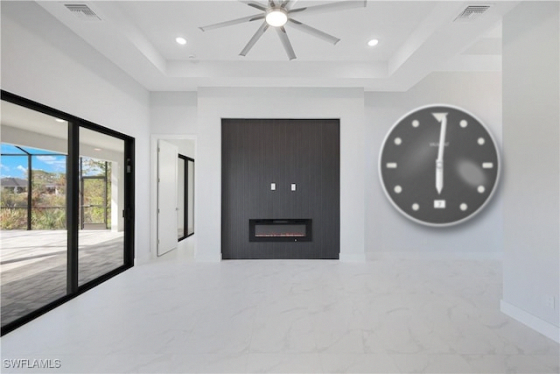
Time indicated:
6 h 01 min
